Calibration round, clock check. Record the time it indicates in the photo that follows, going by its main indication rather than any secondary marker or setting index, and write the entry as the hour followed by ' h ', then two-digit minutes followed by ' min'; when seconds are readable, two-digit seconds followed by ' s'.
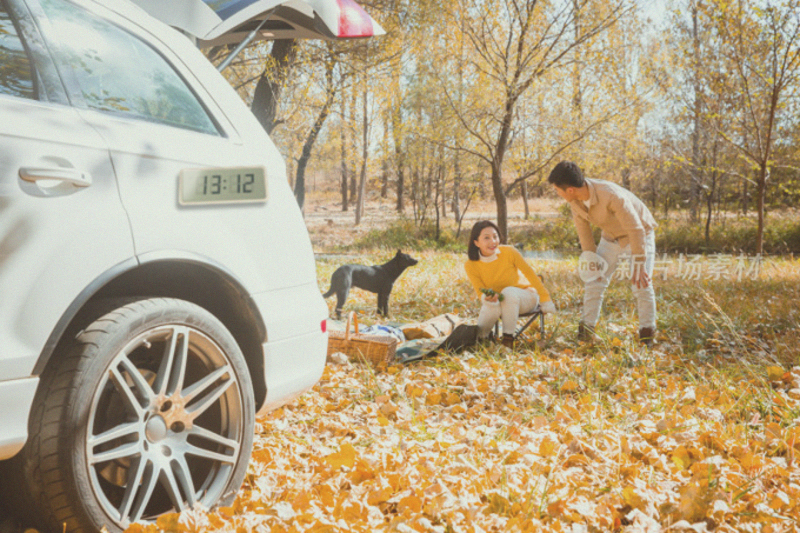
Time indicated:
13 h 12 min
